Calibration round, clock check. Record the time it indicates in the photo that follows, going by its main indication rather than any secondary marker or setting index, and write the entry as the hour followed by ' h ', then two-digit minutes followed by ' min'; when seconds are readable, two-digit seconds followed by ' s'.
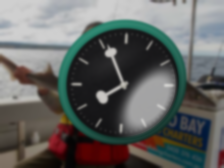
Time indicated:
7 h 56 min
